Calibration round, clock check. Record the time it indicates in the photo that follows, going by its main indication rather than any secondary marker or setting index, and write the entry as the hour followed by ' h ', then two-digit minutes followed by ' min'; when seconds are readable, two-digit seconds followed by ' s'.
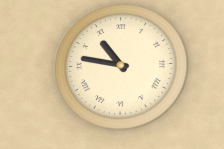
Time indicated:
10 h 47 min
